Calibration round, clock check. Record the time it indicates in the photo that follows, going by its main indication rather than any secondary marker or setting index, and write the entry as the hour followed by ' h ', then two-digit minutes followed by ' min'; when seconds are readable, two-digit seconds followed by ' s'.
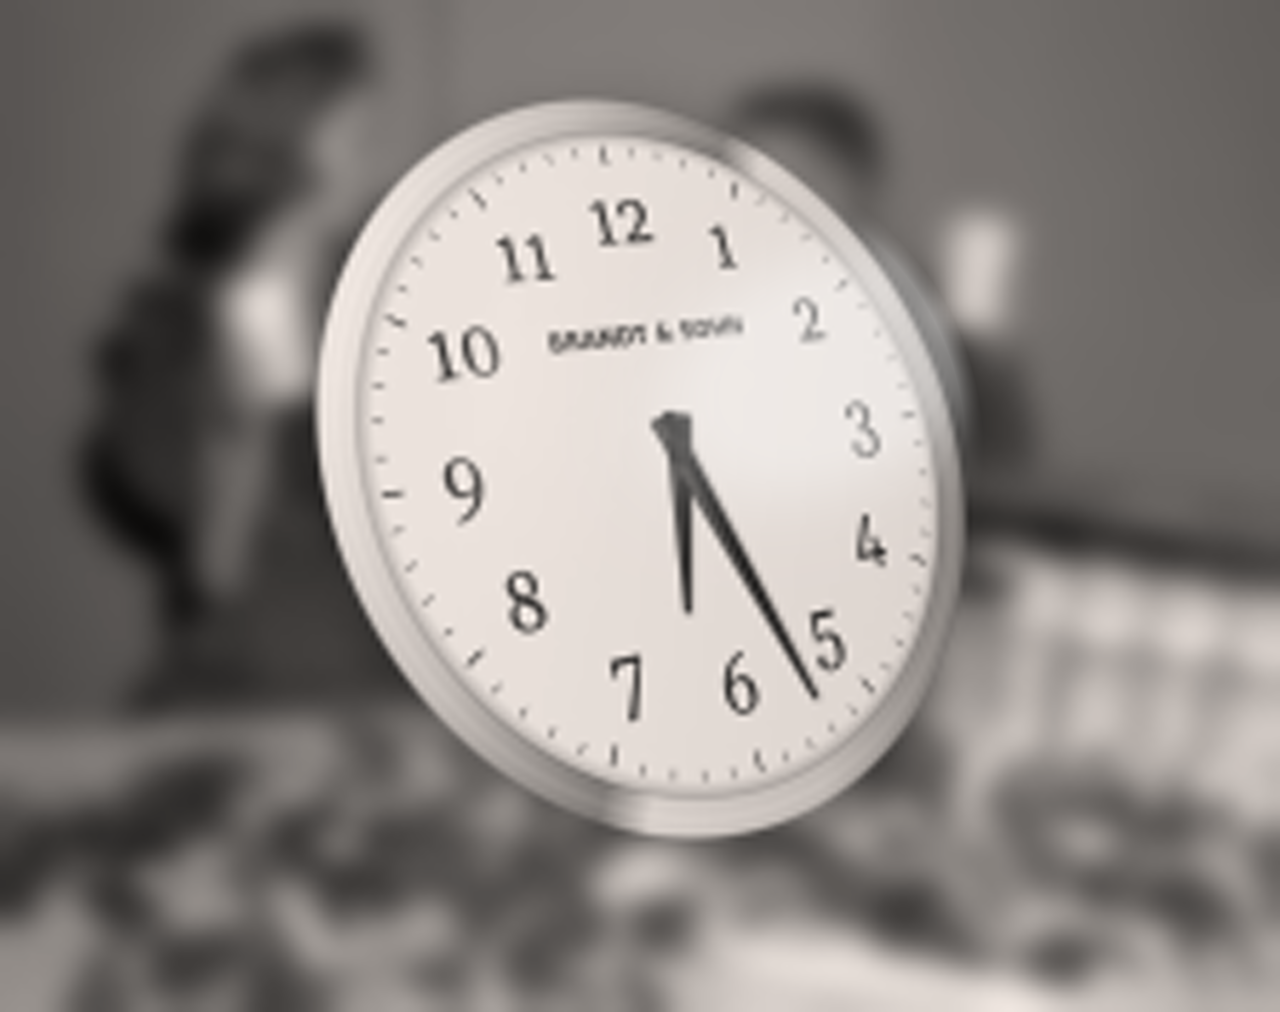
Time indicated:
6 h 27 min
